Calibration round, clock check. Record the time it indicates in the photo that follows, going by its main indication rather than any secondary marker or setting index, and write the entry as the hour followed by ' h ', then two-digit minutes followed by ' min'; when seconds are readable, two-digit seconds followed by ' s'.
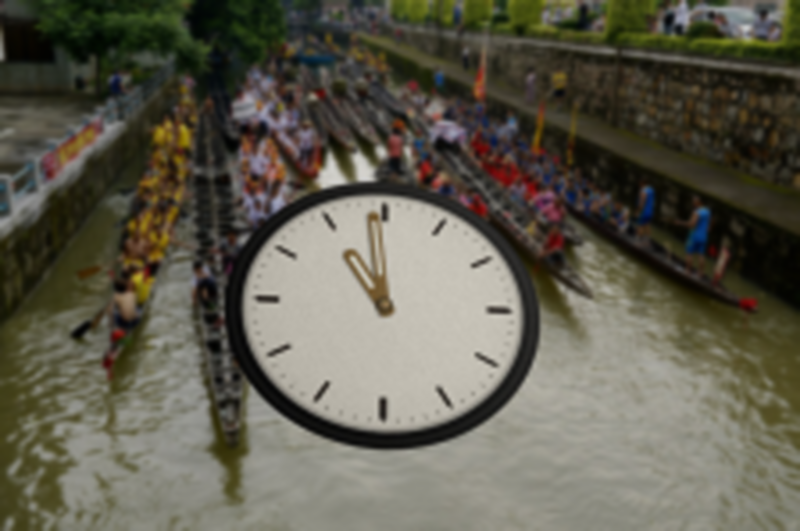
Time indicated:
10 h 59 min
